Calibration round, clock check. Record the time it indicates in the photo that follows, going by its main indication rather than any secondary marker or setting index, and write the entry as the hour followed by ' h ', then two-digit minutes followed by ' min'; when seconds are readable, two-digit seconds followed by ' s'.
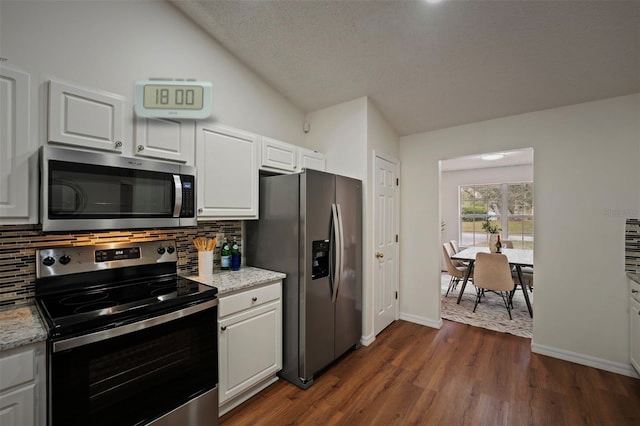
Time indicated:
18 h 00 min
